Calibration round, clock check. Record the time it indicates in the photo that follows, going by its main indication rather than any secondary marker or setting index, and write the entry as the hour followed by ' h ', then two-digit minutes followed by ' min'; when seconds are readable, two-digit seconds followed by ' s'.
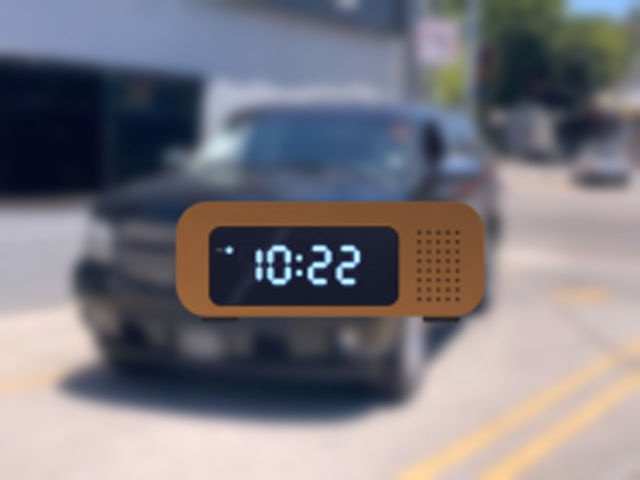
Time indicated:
10 h 22 min
